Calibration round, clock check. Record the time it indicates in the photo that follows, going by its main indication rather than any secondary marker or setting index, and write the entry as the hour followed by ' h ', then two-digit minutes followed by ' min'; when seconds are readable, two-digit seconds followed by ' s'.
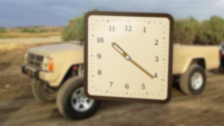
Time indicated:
10 h 21 min
